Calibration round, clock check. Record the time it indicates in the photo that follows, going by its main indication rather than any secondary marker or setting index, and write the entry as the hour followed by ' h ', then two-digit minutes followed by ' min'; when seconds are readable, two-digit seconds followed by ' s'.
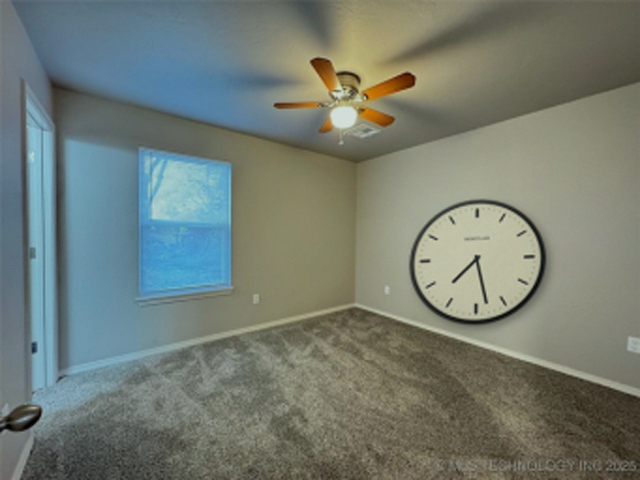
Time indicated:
7 h 28 min
